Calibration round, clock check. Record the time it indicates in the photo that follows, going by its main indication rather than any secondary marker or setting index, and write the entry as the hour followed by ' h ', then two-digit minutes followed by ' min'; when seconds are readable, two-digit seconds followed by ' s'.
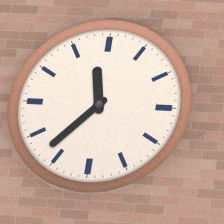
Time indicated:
11 h 37 min
